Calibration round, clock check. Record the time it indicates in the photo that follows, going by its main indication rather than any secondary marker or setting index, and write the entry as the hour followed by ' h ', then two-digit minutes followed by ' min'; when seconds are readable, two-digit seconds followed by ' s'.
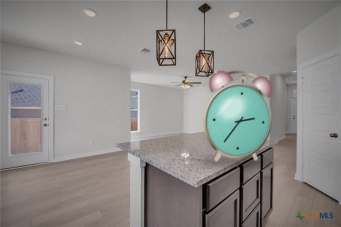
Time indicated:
2 h 36 min
